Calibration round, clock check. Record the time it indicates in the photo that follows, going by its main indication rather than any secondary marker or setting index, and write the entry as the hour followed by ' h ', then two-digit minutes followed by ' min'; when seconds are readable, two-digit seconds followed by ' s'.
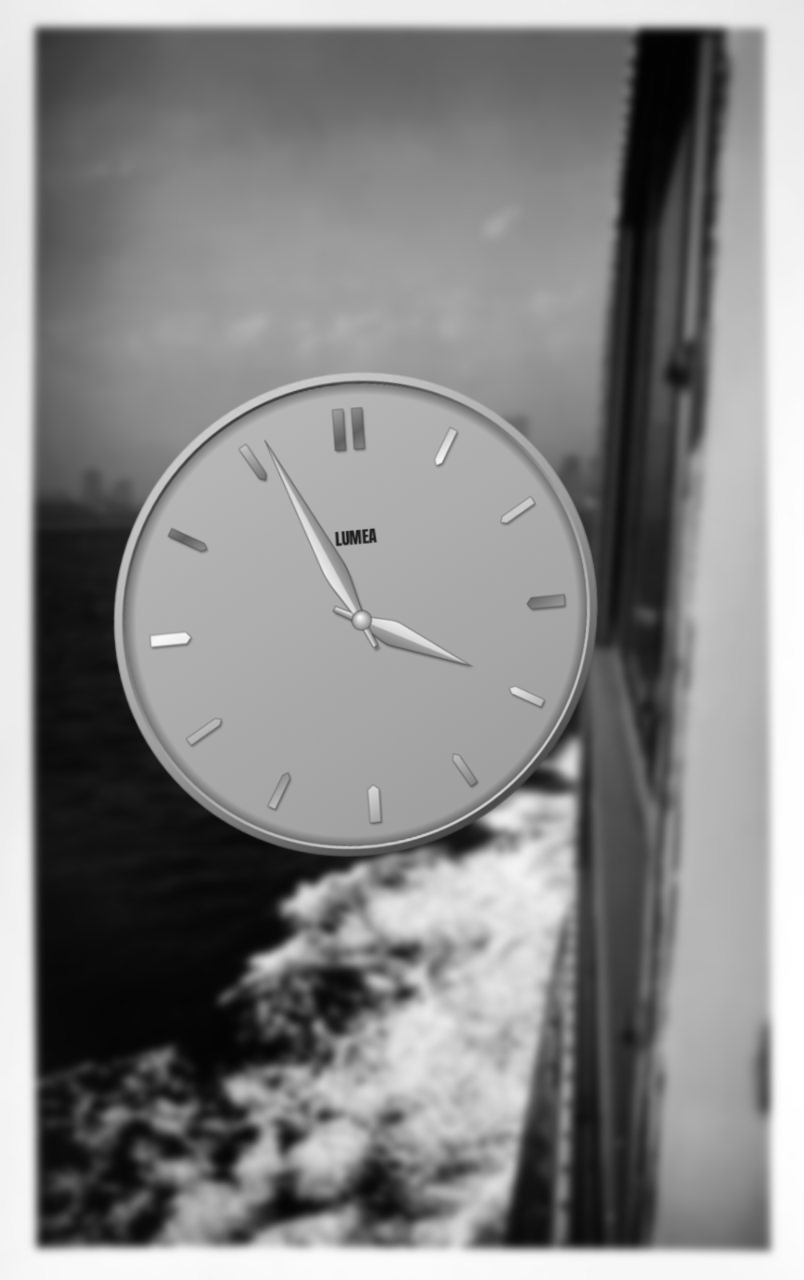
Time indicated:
3 h 56 min
